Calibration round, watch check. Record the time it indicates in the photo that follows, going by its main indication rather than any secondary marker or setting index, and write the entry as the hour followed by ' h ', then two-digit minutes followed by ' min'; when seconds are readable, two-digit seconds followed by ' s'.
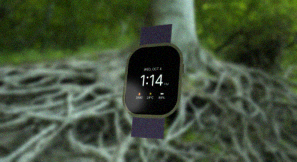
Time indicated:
1 h 14 min
